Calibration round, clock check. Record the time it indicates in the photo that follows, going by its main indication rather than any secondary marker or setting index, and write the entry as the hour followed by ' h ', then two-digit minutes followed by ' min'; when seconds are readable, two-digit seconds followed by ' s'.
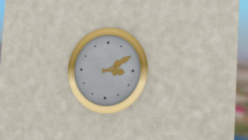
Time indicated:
3 h 10 min
